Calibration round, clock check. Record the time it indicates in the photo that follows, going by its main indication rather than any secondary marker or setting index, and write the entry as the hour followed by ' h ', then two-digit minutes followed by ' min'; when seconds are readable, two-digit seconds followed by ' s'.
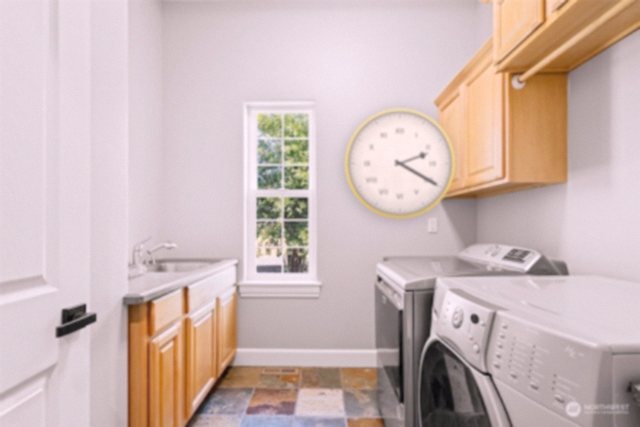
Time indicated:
2 h 20 min
